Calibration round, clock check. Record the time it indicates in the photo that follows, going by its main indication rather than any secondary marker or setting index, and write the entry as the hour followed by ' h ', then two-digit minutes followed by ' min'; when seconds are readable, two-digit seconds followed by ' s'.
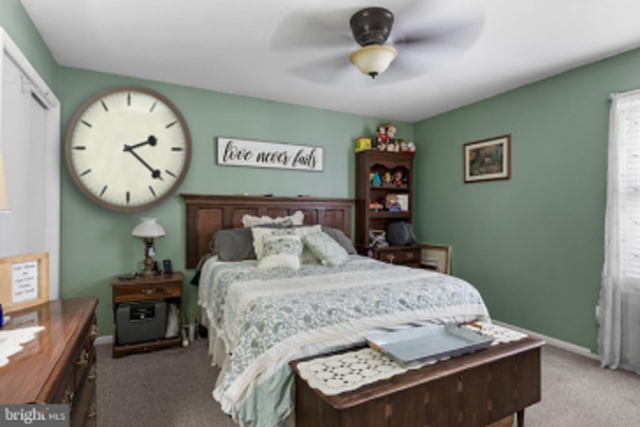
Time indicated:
2 h 22 min
